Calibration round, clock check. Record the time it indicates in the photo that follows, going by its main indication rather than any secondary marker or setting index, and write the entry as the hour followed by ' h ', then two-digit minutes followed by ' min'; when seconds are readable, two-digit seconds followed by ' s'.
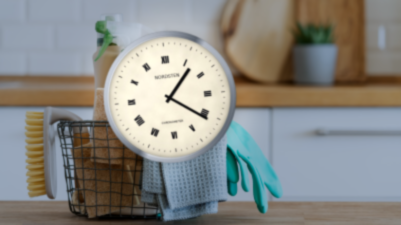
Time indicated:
1 h 21 min
